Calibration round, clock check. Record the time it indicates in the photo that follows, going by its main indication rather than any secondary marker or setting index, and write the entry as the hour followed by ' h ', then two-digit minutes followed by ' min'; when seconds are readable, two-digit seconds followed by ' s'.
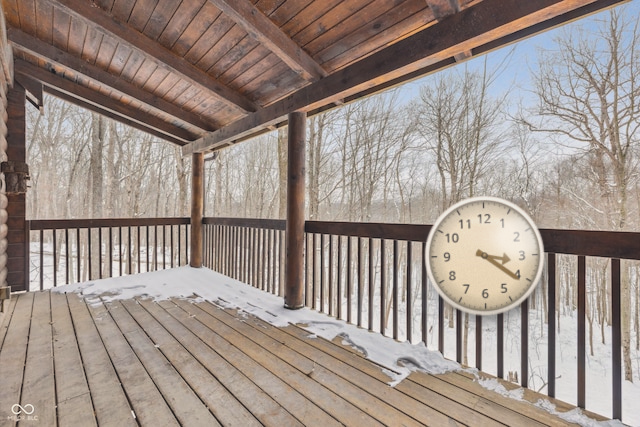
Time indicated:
3 h 21 min
